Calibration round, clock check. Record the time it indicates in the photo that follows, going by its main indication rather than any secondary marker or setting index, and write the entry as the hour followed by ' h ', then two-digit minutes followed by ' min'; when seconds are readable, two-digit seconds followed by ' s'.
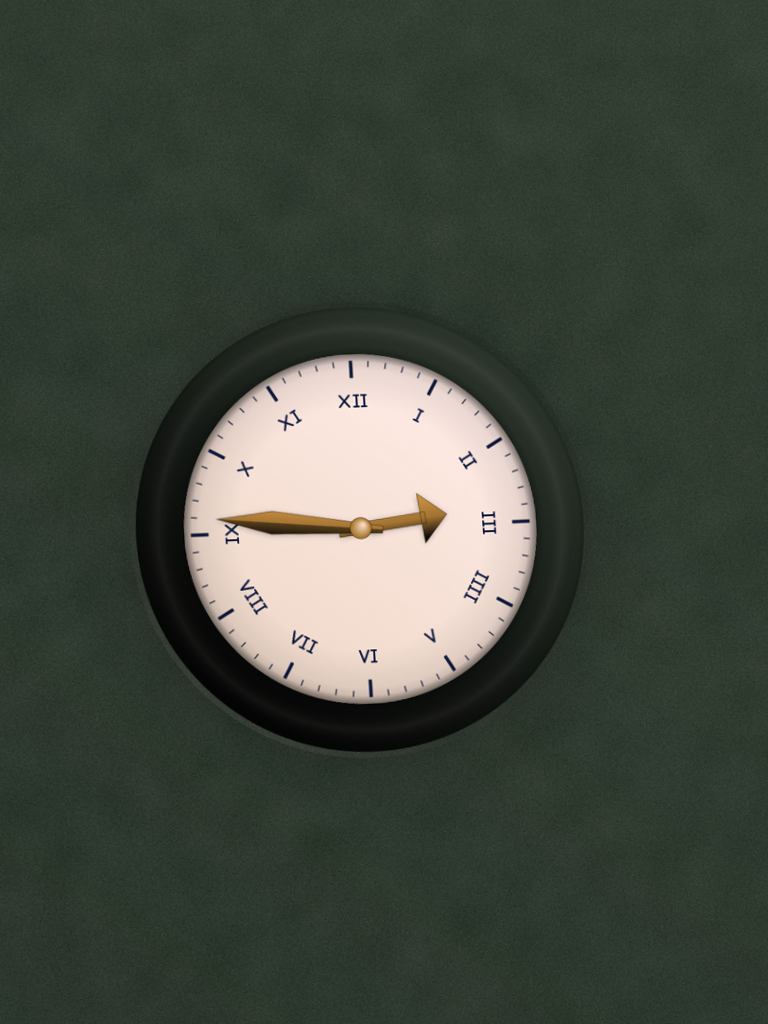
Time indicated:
2 h 46 min
